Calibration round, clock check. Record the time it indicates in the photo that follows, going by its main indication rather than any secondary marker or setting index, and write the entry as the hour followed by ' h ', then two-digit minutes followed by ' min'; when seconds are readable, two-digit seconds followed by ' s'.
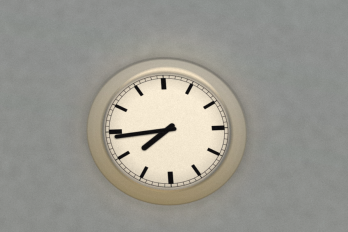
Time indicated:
7 h 44 min
